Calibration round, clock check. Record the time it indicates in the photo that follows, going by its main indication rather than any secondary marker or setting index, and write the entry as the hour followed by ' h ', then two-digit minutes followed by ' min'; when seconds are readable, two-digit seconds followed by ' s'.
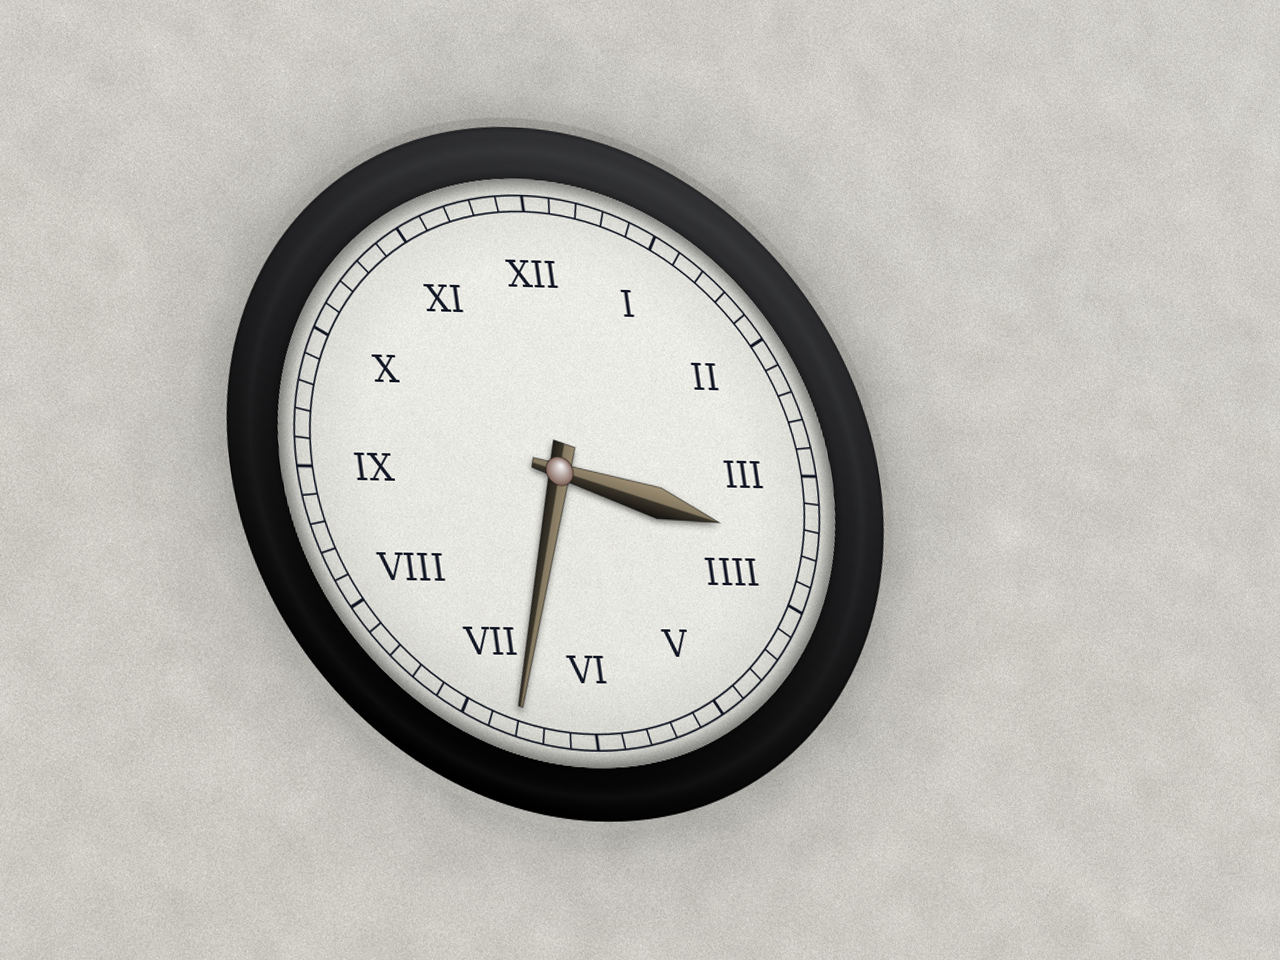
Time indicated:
3 h 33 min
